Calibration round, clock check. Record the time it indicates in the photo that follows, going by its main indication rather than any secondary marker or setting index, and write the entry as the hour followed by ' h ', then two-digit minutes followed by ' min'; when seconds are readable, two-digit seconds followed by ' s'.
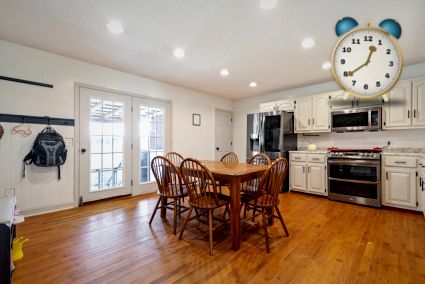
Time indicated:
12 h 39 min
